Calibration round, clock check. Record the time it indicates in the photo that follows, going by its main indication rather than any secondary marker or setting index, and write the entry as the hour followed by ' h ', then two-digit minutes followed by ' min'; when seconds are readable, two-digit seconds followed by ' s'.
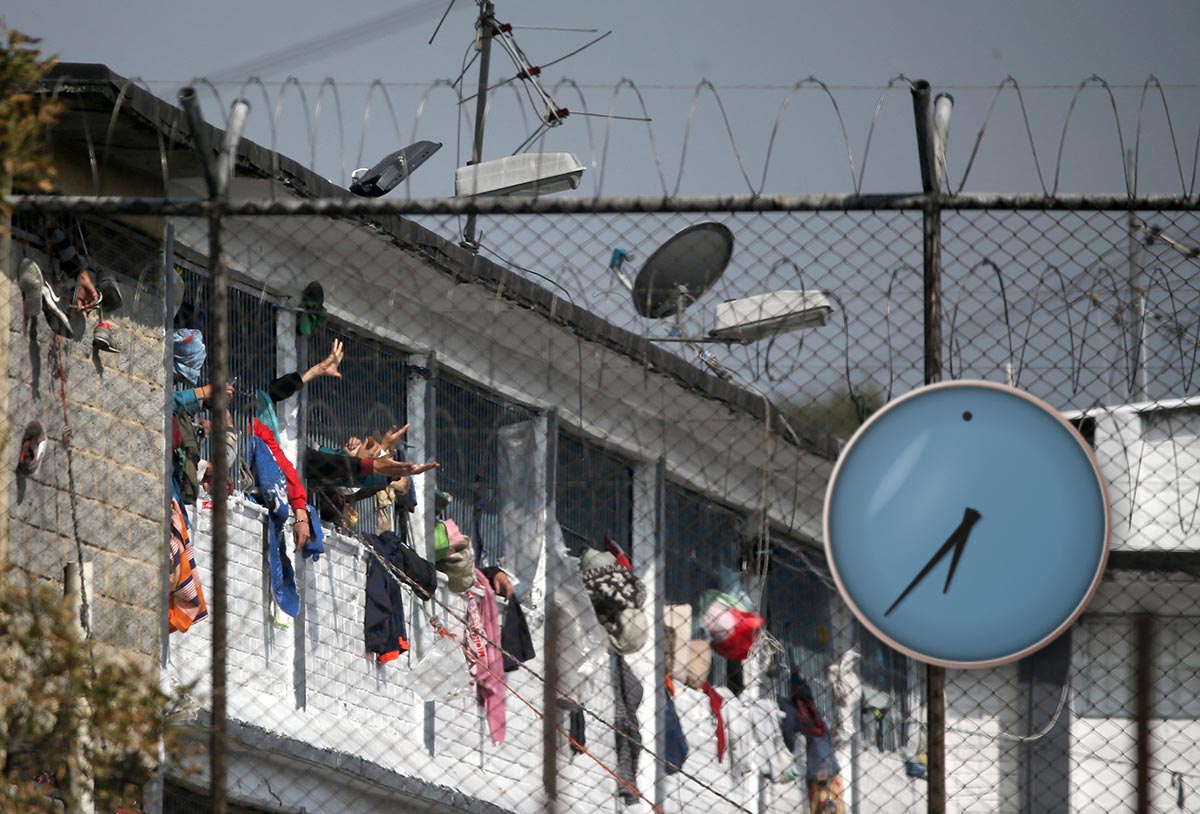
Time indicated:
6 h 37 min
